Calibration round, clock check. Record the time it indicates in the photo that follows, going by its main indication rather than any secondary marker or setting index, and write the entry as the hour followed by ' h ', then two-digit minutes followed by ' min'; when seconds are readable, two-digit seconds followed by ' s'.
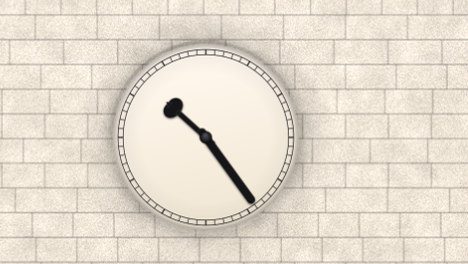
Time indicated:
10 h 24 min
